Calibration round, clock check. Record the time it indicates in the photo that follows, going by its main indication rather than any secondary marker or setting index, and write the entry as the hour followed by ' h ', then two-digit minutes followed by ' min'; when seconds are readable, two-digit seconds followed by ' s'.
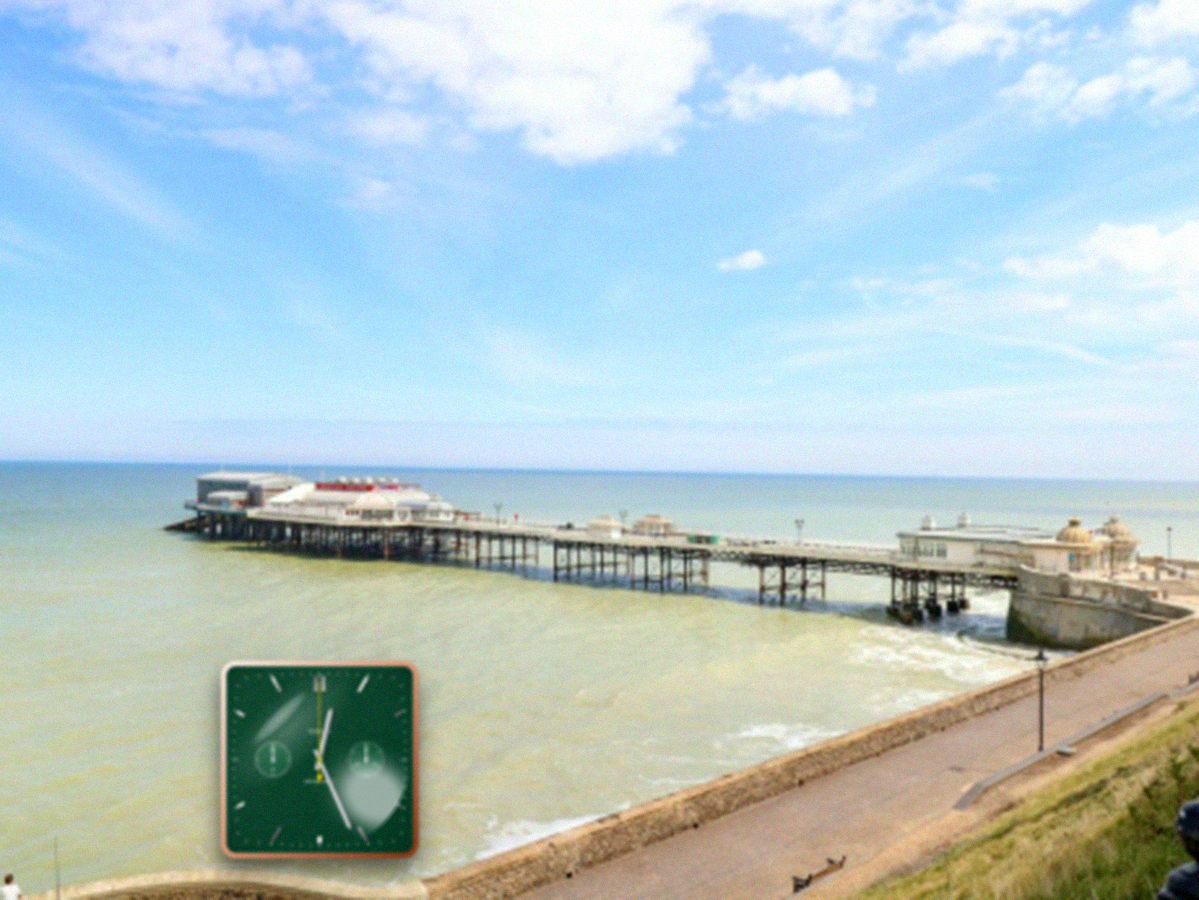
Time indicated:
12 h 26 min
